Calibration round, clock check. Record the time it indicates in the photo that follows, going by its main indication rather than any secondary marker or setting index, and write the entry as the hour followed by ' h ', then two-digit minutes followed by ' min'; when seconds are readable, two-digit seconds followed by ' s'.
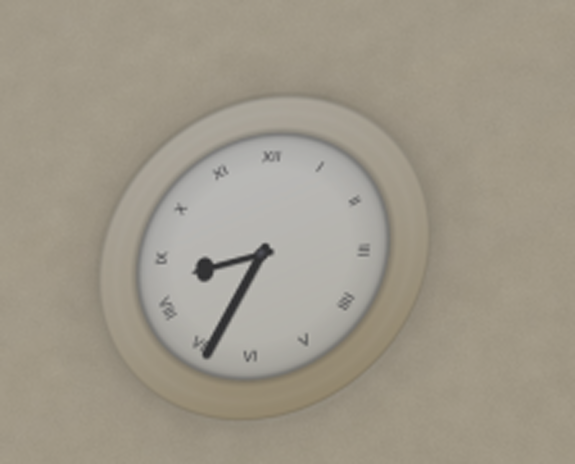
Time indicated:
8 h 34 min
